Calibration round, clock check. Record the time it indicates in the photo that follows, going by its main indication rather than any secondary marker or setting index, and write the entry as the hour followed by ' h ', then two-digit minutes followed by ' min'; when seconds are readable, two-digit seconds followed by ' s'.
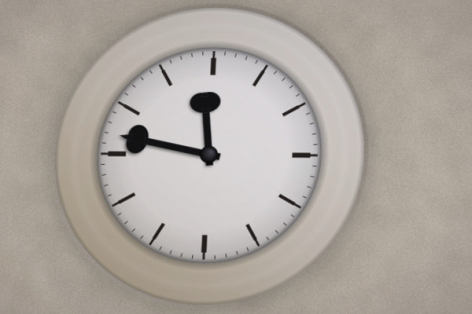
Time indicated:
11 h 47 min
